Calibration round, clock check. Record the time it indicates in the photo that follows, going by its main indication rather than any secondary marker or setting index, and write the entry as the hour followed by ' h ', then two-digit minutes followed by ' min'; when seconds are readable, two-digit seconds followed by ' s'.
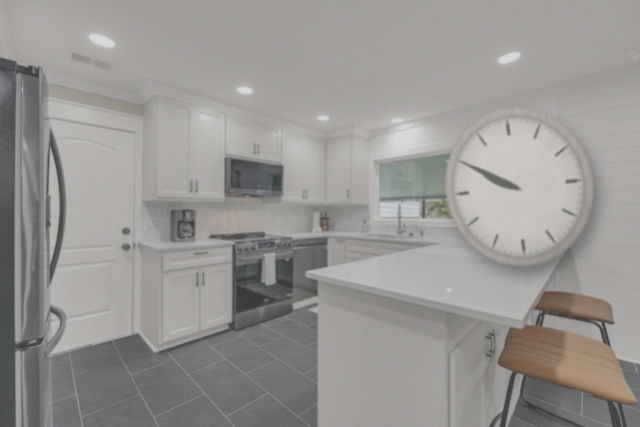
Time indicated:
9 h 50 min
